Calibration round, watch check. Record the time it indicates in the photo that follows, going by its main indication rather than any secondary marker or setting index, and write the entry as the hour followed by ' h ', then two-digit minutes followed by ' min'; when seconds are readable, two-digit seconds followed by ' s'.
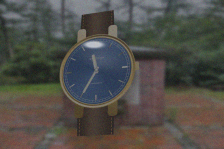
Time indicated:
11 h 35 min
